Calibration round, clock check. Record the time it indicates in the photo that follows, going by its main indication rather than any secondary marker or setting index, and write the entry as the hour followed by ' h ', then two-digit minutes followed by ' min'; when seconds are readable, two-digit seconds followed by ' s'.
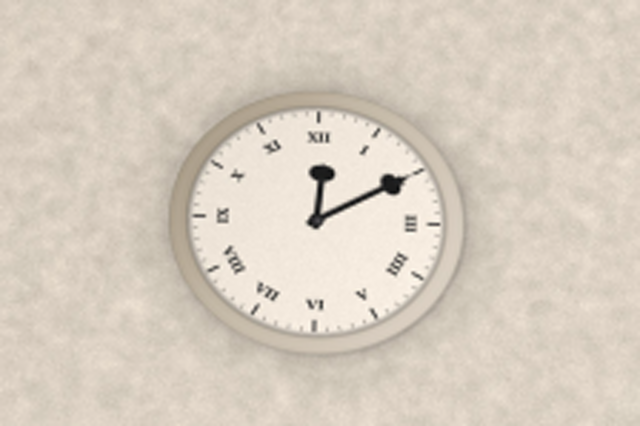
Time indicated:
12 h 10 min
